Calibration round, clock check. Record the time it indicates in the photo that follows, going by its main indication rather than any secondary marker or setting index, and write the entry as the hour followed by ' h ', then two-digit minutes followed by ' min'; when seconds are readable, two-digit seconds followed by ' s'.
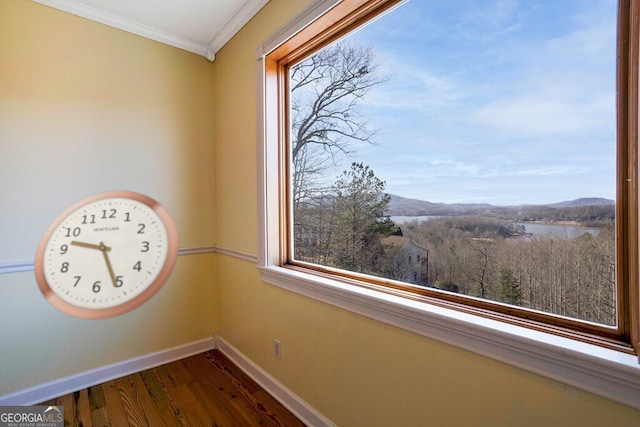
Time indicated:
9 h 26 min
